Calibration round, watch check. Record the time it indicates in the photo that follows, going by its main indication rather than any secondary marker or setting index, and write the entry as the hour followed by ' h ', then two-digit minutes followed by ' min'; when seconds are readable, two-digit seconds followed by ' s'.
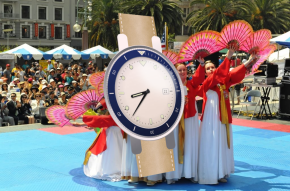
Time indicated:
8 h 37 min
